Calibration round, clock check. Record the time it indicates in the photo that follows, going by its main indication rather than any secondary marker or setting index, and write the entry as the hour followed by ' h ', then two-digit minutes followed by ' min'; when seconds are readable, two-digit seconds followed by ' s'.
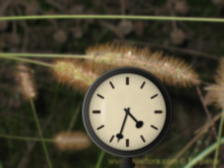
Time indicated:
4 h 33 min
